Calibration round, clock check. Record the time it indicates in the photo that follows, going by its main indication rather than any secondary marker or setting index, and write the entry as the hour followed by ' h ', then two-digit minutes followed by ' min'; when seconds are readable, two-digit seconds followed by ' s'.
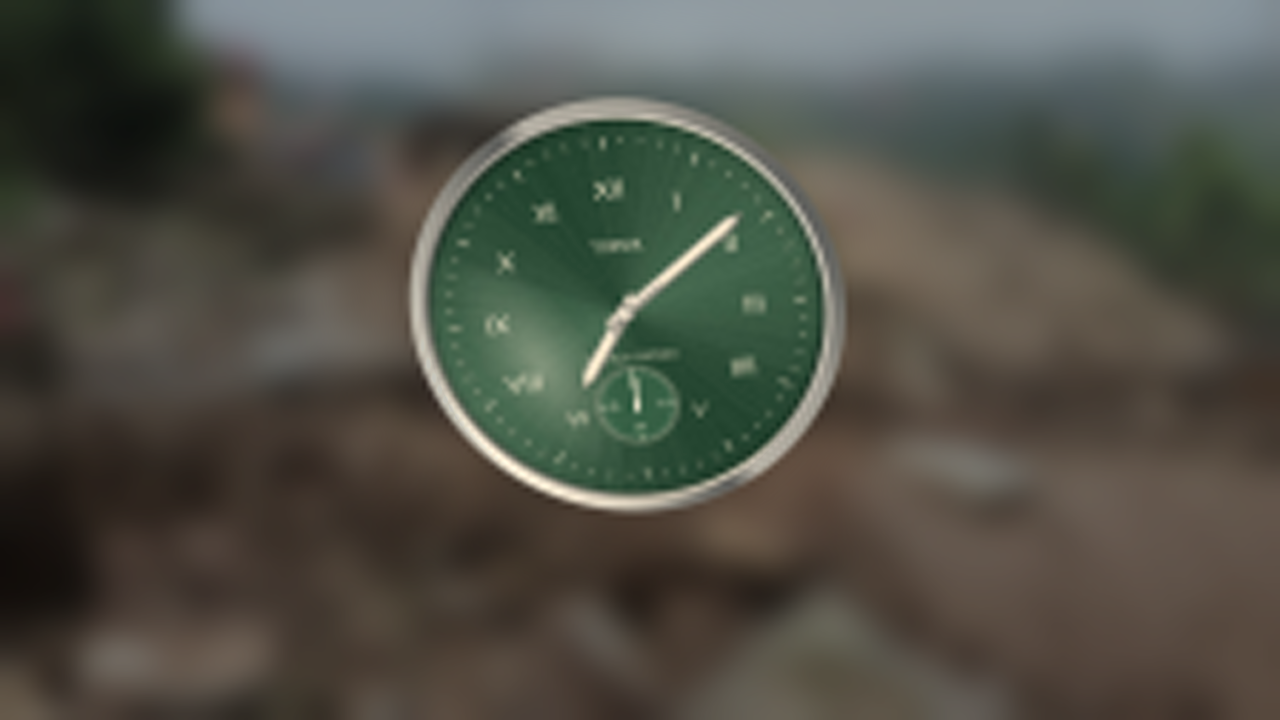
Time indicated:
7 h 09 min
